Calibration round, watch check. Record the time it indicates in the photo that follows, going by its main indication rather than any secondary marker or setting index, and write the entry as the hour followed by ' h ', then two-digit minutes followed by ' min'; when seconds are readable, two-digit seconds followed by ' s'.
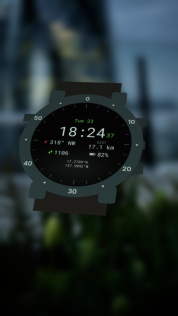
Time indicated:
18 h 24 min
